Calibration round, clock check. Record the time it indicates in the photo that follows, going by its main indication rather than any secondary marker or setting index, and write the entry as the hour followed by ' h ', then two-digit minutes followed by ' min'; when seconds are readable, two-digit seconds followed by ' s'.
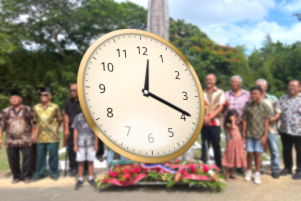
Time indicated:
12 h 19 min
